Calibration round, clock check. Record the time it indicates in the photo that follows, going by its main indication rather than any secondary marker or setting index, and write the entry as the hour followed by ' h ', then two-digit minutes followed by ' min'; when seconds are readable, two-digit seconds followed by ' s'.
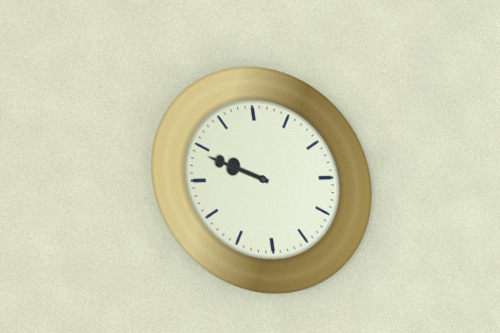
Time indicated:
9 h 49 min
